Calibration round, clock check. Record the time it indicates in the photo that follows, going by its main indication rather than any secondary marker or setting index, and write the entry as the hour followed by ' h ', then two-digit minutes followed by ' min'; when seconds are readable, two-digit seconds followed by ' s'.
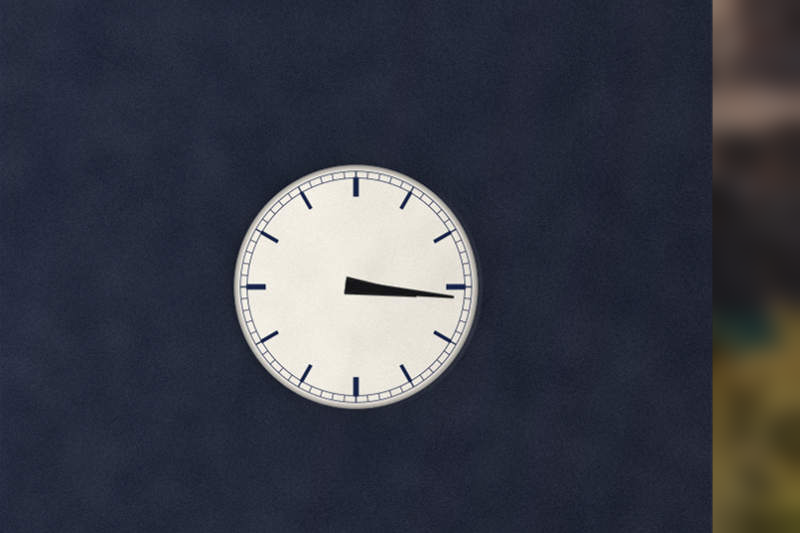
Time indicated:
3 h 16 min
